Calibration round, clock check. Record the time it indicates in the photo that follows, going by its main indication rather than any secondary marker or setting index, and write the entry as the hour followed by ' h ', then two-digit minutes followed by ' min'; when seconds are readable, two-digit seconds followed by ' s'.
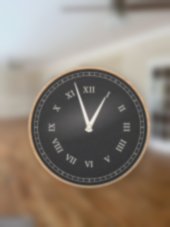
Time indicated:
12 h 57 min
